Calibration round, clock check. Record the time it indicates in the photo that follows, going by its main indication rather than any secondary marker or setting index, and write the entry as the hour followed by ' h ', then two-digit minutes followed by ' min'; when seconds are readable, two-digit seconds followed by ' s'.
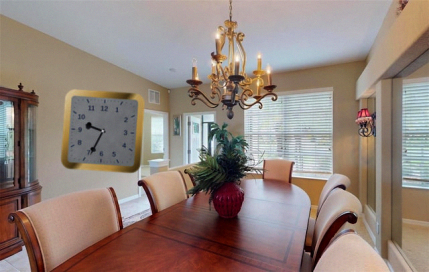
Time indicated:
9 h 34 min
